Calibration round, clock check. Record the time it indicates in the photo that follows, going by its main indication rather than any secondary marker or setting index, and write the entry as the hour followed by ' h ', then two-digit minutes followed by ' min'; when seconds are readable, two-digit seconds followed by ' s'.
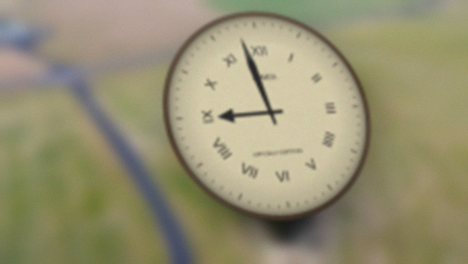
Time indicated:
8 h 58 min
